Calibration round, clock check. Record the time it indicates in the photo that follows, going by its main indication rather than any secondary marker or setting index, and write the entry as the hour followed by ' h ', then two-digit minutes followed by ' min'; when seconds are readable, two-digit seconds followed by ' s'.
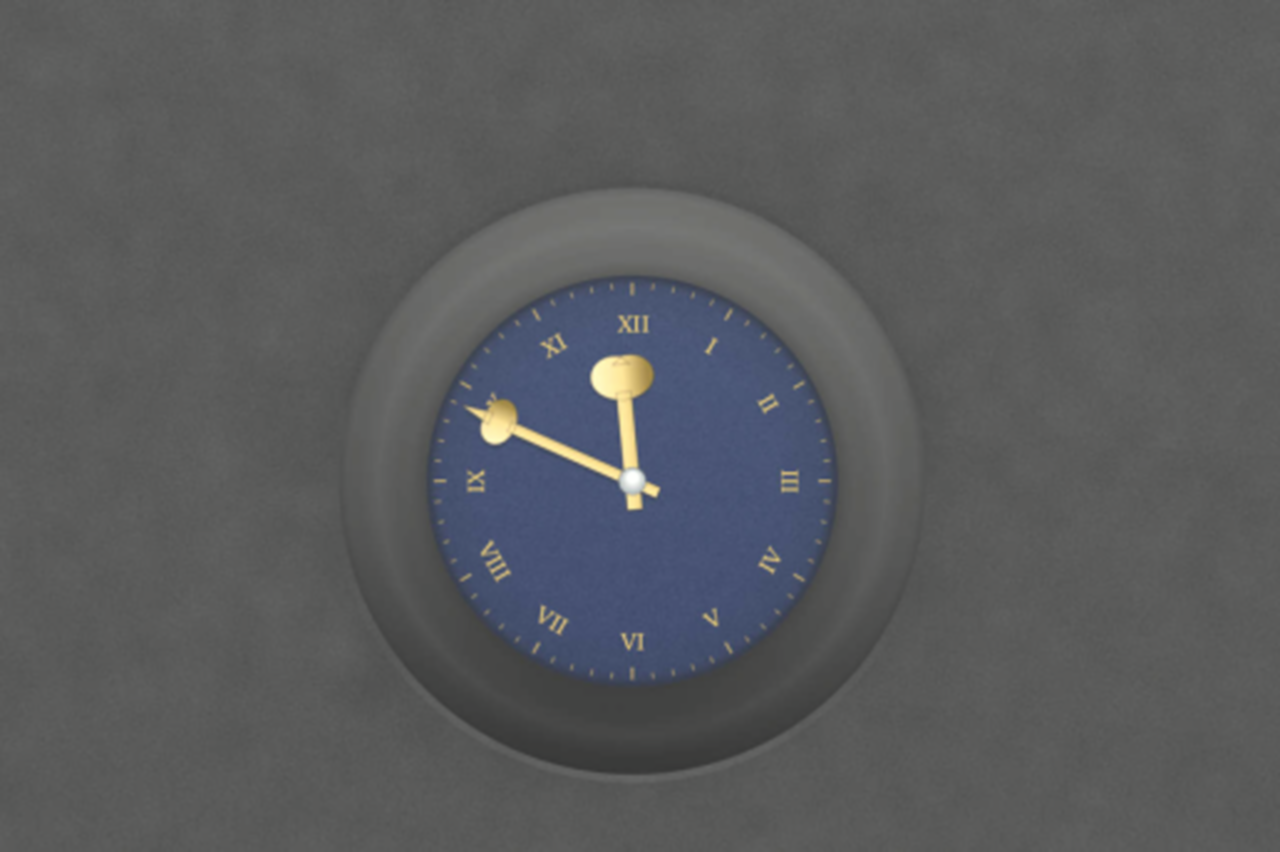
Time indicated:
11 h 49 min
